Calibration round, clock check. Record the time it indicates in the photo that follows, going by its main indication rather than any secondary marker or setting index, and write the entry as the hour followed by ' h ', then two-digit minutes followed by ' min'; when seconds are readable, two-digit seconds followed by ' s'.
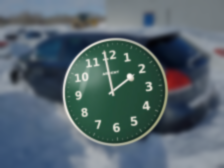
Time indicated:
1 h 59 min
